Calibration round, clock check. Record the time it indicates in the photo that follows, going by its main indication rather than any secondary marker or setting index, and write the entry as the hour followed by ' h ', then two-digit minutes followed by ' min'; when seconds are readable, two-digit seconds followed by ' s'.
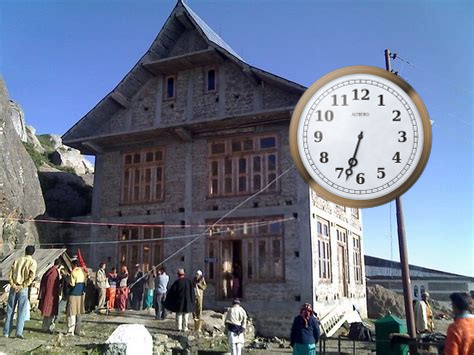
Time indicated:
6 h 33 min
